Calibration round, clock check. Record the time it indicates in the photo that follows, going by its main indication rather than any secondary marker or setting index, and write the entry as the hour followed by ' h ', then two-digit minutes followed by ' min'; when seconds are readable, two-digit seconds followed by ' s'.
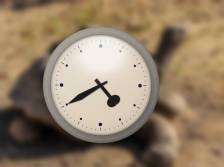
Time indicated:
4 h 40 min
